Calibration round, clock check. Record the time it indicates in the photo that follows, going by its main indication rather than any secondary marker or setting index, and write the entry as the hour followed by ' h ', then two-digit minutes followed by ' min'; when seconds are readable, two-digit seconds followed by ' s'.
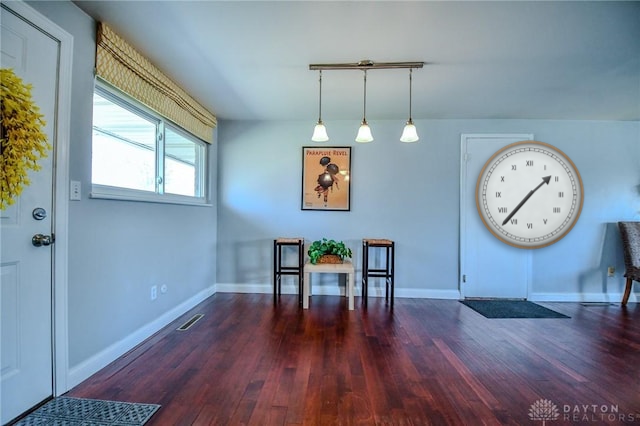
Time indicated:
1 h 37 min
